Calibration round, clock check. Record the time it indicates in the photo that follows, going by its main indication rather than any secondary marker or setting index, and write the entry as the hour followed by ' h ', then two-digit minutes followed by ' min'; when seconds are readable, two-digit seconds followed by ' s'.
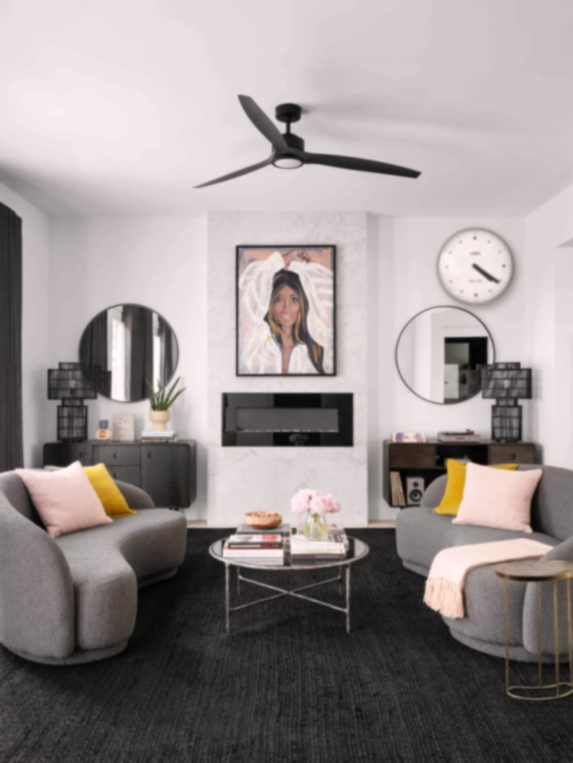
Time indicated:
4 h 21 min
